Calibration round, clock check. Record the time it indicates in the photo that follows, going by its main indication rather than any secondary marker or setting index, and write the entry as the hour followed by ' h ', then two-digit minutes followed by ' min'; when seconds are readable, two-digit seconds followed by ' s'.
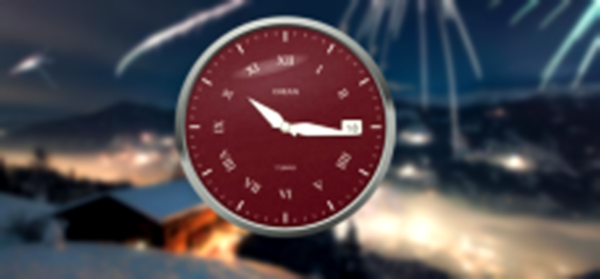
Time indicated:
10 h 16 min
